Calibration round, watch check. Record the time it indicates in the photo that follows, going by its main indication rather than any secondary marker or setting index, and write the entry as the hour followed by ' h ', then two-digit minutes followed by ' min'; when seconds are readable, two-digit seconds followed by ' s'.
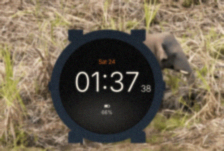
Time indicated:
1 h 37 min
